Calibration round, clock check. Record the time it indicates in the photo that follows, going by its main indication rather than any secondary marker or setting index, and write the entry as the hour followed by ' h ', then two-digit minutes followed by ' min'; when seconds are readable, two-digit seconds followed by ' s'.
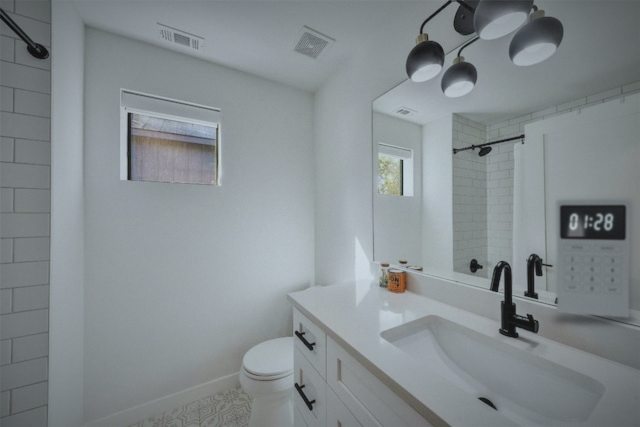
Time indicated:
1 h 28 min
